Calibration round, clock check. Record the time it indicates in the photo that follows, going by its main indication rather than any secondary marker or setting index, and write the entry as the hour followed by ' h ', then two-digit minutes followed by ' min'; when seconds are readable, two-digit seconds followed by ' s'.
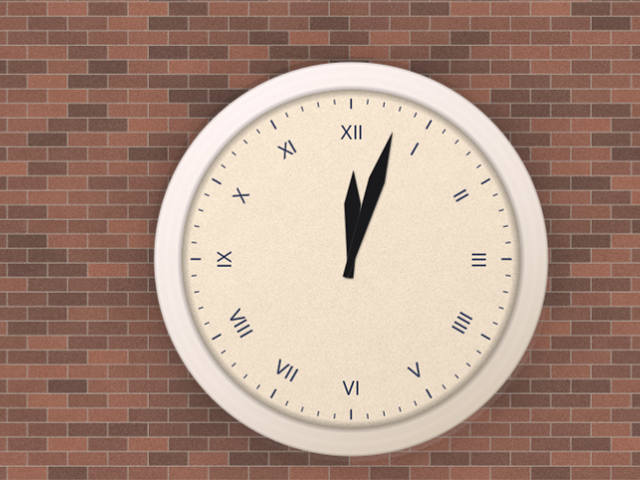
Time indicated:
12 h 03 min
